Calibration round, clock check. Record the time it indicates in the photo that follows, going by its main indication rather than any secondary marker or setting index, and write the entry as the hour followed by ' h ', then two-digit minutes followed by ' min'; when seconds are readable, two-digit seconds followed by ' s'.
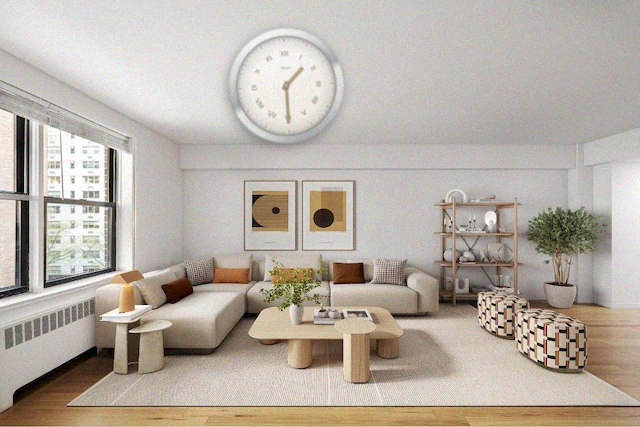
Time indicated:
1 h 30 min
